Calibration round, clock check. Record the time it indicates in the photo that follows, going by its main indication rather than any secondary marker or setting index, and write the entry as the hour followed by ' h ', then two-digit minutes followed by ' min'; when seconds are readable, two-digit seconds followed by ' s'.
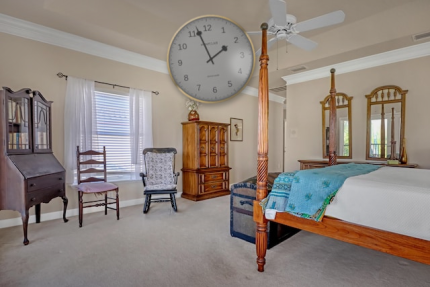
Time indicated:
1 h 57 min
